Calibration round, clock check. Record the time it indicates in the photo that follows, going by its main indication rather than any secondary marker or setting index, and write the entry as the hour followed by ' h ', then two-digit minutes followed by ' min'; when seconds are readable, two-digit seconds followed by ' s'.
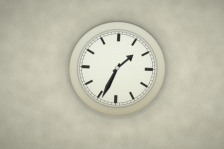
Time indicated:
1 h 34 min
